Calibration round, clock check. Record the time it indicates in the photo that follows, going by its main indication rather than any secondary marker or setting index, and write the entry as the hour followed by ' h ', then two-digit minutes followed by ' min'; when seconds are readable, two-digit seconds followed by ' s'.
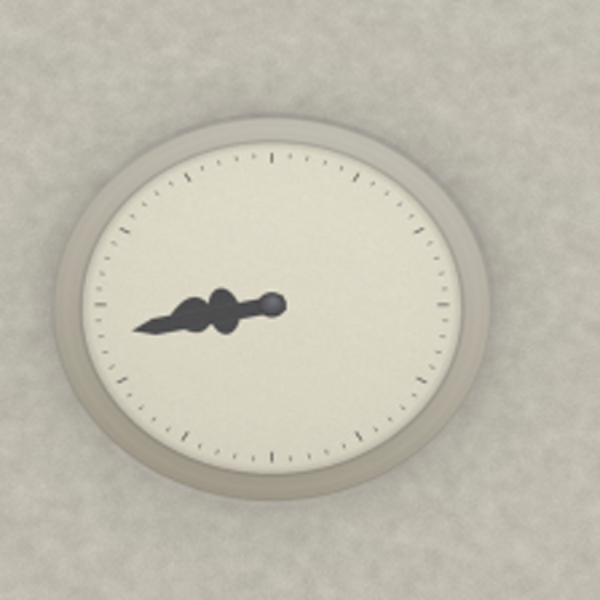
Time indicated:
8 h 43 min
